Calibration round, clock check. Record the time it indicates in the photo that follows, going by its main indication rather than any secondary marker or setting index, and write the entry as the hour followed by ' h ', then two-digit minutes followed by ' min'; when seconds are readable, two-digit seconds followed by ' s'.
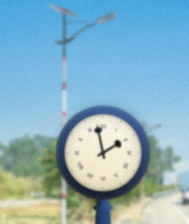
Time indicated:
1 h 58 min
